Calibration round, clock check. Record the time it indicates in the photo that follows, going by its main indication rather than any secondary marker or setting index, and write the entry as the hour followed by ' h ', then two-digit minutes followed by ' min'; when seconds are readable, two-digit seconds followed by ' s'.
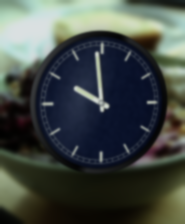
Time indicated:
9 h 59 min
